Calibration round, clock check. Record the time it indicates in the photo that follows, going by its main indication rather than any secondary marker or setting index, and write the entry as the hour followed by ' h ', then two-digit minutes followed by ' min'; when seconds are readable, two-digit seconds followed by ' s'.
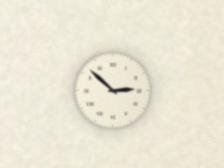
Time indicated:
2 h 52 min
